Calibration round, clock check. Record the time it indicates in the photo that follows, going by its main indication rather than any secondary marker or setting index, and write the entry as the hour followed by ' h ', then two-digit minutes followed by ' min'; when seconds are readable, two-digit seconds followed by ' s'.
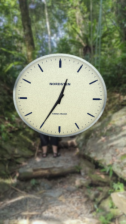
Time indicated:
12 h 35 min
